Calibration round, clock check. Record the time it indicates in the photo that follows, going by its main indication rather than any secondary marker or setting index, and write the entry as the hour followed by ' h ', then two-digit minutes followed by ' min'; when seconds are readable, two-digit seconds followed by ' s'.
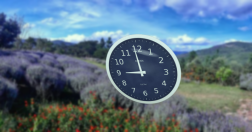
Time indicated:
8 h 59 min
